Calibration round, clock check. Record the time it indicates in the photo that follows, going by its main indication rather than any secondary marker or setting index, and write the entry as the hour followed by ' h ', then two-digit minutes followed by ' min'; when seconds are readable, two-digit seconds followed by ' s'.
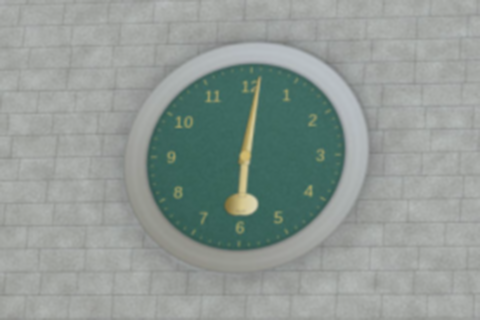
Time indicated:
6 h 01 min
